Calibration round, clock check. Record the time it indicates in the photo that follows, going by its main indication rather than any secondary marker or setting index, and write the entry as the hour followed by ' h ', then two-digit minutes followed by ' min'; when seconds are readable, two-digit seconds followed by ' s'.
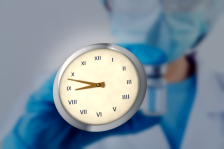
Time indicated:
8 h 48 min
